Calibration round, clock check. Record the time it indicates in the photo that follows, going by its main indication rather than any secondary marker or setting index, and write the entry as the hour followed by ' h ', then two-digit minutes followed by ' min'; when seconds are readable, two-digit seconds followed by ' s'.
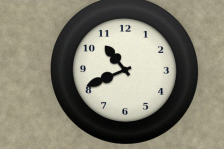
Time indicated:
10 h 41 min
